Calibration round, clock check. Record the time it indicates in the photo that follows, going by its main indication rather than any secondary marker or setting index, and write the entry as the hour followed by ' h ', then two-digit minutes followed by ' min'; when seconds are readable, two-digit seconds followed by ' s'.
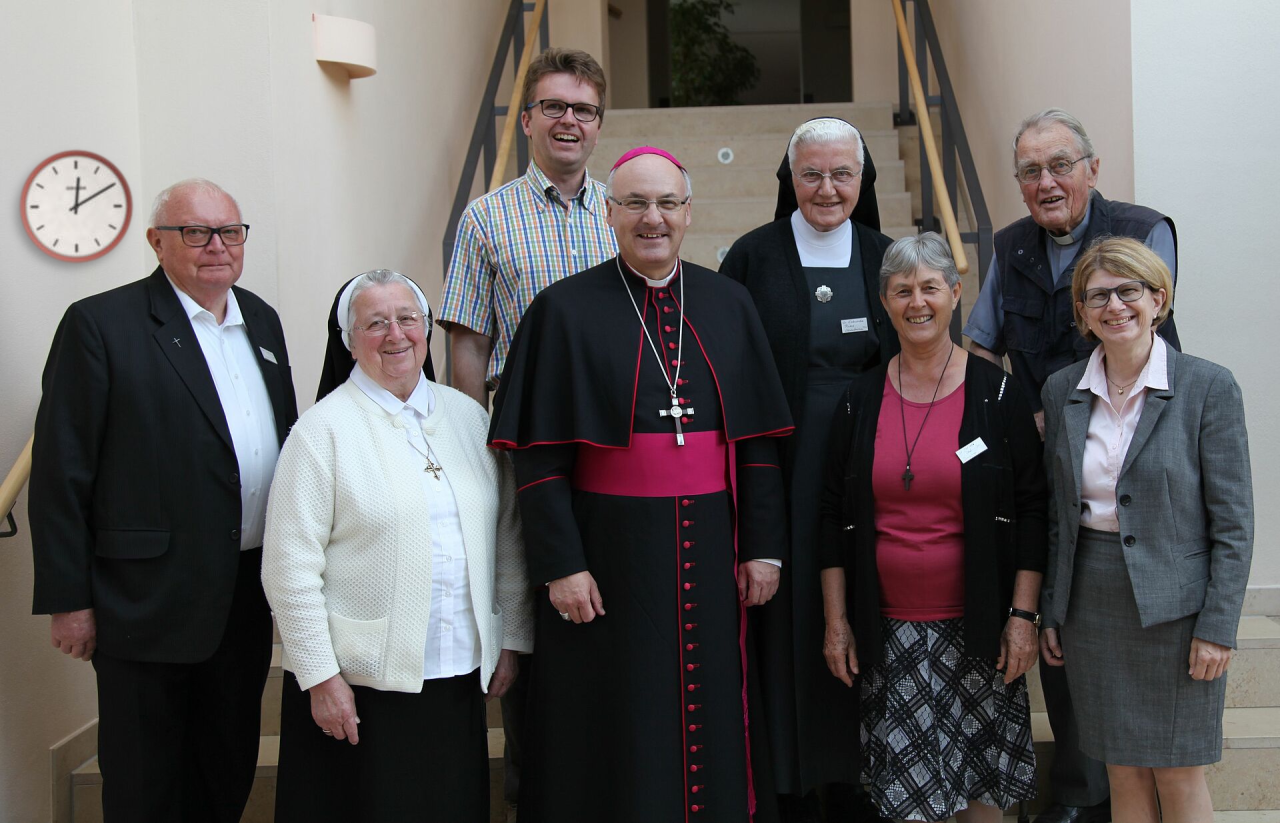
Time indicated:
12 h 10 min
